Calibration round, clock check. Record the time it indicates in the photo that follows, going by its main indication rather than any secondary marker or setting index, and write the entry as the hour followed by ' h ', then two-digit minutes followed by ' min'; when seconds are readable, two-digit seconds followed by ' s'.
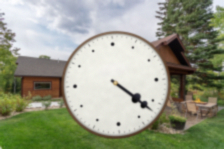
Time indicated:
4 h 22 min
